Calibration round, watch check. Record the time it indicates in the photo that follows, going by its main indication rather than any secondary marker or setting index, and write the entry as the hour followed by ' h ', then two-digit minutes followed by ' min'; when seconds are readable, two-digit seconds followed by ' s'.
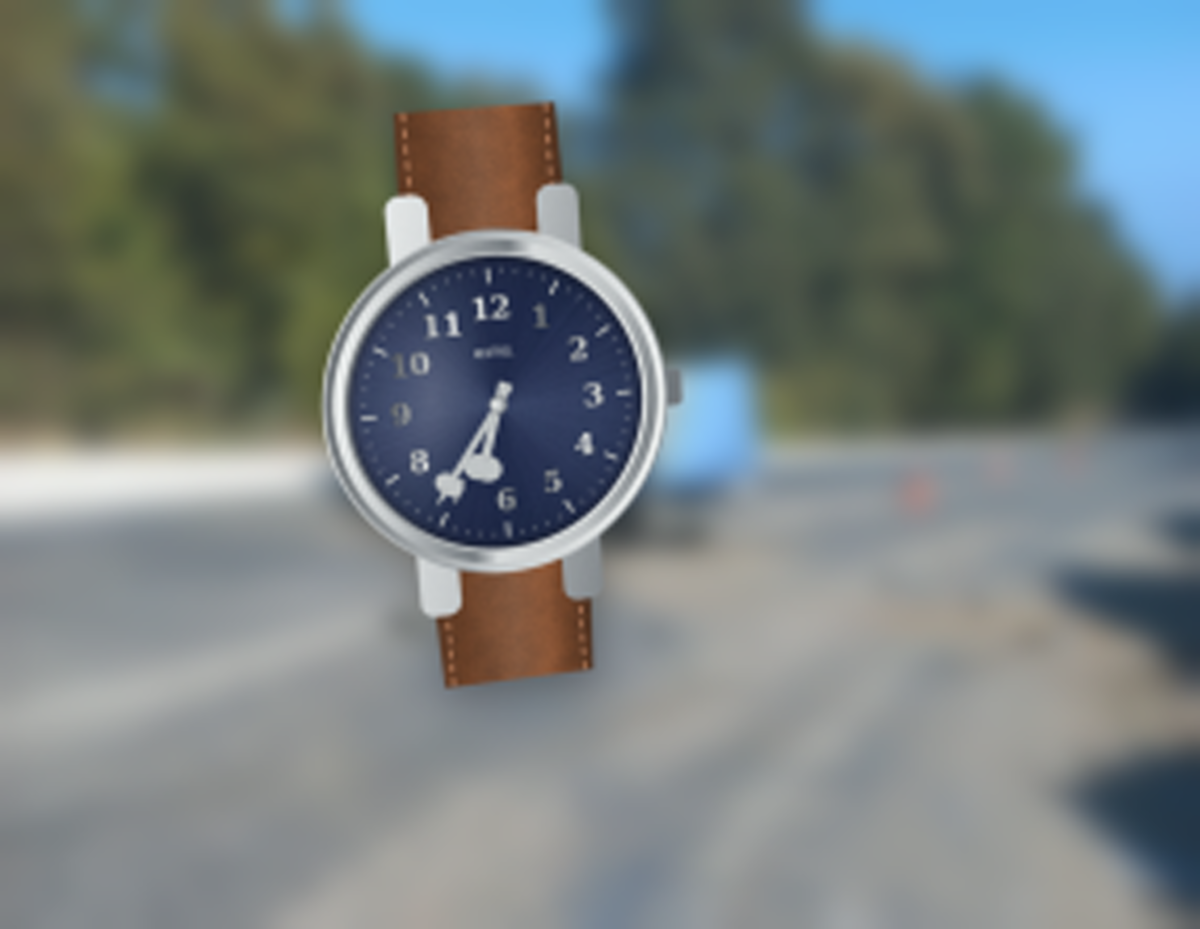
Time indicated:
6 h 36 min
